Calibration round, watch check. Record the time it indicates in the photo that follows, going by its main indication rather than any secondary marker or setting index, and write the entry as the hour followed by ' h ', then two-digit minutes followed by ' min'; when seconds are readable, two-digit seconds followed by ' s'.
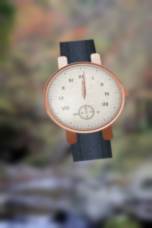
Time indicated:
12 h 01 min
